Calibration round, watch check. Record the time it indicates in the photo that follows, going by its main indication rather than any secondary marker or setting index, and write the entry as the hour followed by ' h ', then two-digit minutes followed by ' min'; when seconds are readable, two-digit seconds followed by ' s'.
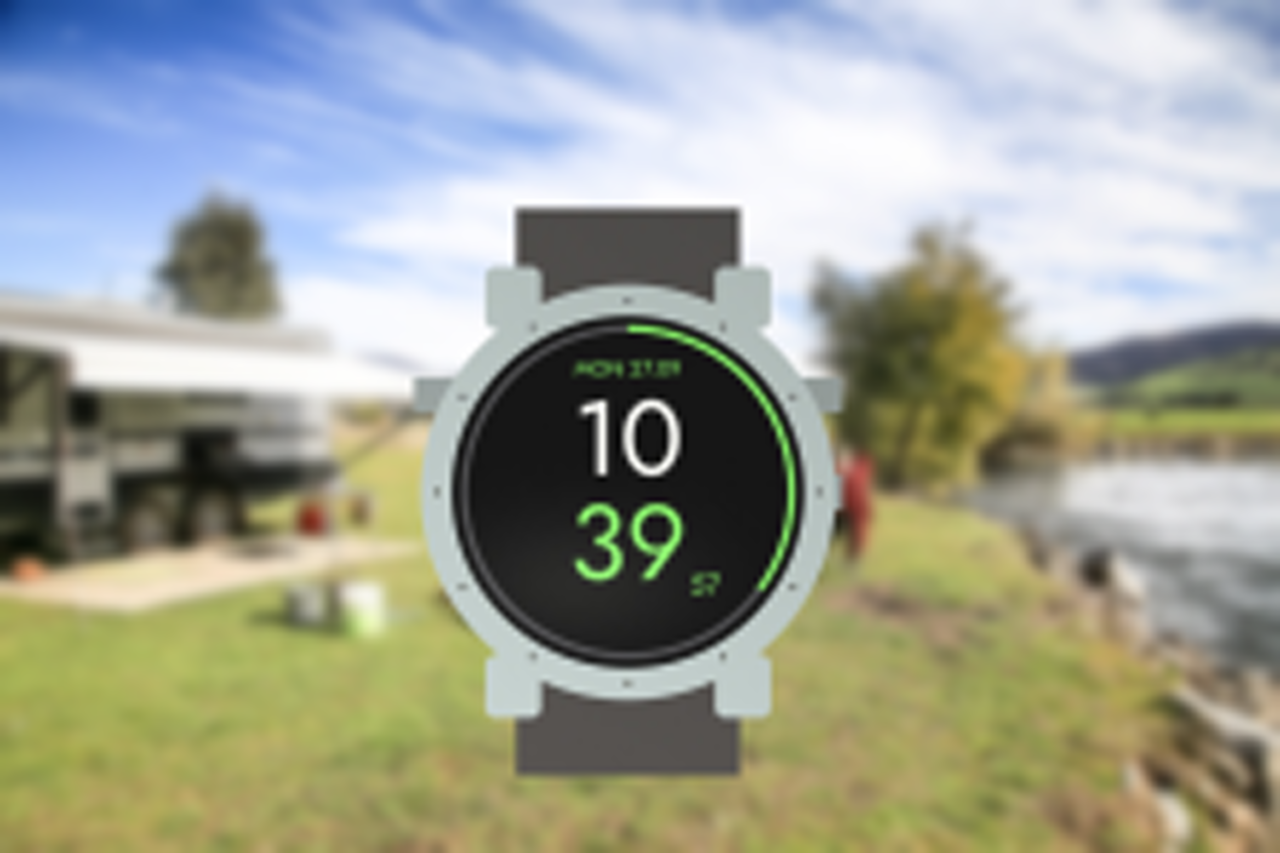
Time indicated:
10 h 39 min
